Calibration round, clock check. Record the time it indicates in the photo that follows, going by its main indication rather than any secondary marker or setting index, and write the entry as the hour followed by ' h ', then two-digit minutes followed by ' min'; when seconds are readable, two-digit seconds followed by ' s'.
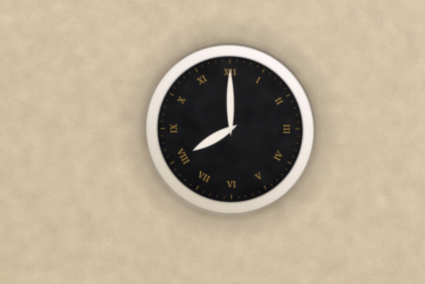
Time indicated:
8 h 00 min
